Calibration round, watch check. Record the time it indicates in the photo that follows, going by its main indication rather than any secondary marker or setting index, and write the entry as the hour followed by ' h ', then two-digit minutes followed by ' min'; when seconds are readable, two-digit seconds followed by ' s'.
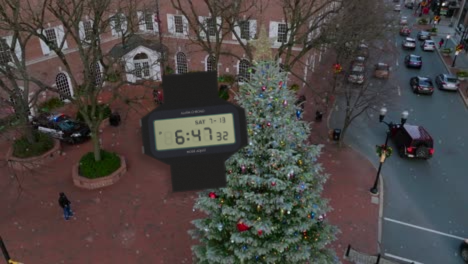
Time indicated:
6 h 47 min
